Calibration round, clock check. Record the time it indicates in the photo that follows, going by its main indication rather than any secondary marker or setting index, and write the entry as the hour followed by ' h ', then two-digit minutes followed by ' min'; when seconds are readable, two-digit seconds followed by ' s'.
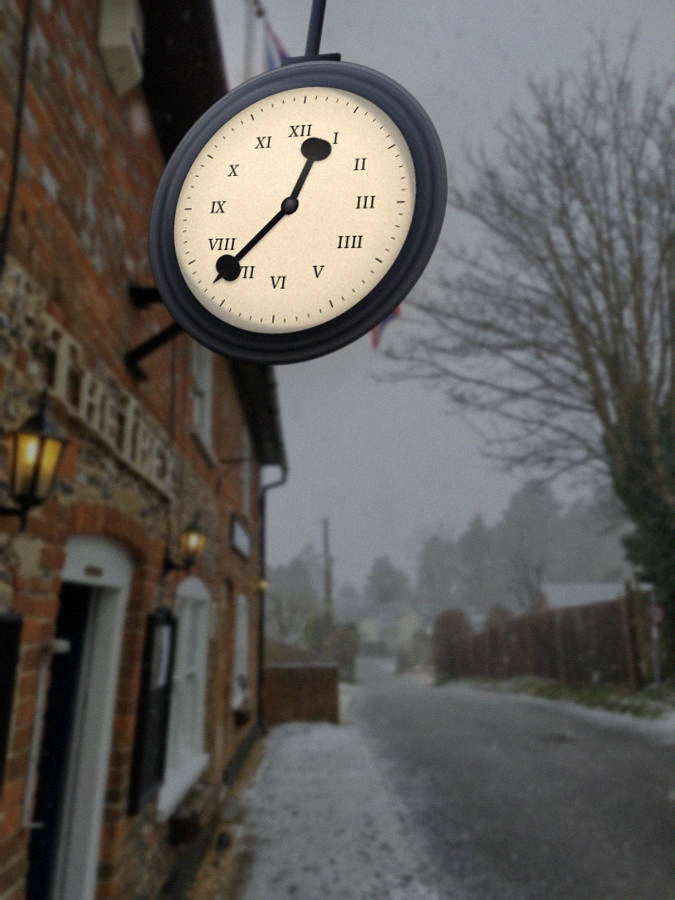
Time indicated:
12 h 37 min
